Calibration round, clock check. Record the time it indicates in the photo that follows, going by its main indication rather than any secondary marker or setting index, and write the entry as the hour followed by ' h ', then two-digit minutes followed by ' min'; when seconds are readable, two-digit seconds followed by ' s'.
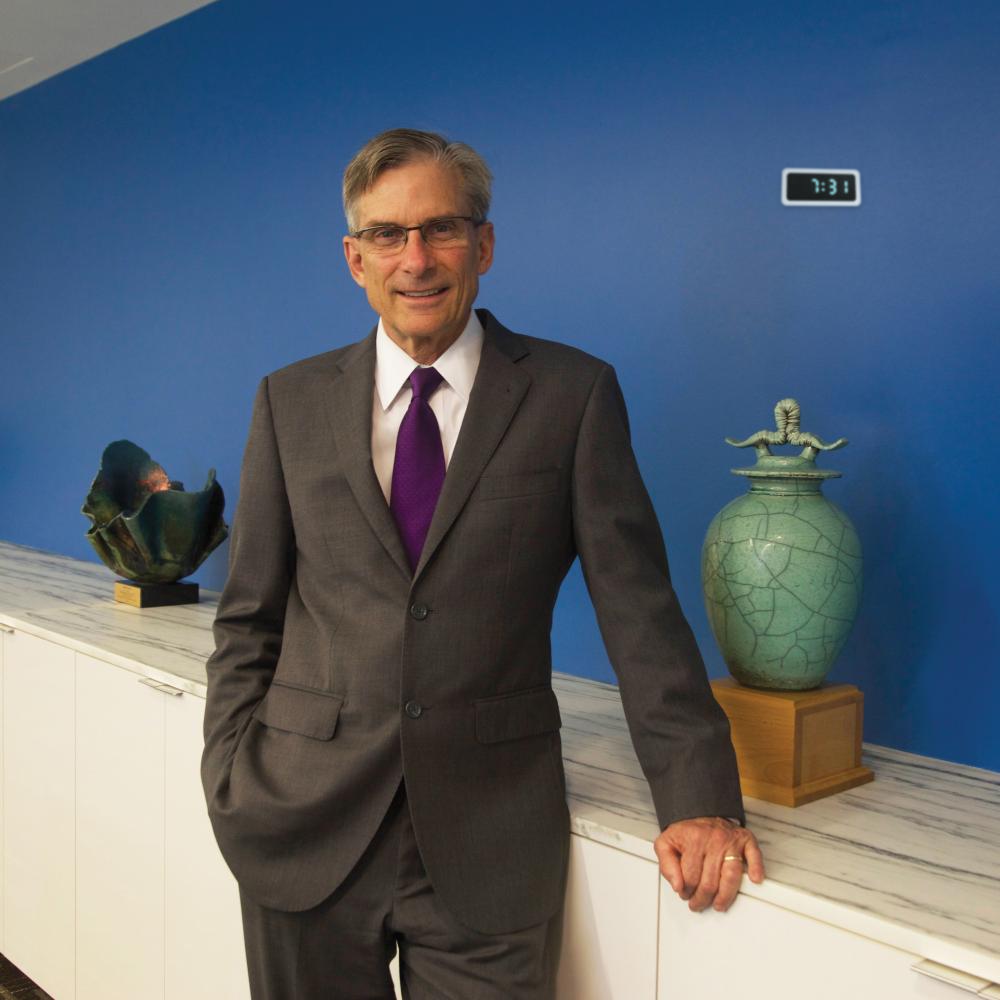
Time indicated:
7 h 31 min
